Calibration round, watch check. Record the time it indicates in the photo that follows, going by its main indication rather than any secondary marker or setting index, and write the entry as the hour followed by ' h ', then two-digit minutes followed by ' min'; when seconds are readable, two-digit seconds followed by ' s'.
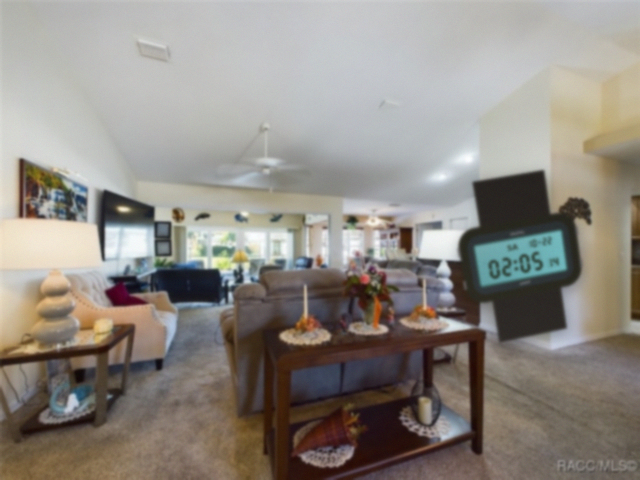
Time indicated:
2 h 05 min
